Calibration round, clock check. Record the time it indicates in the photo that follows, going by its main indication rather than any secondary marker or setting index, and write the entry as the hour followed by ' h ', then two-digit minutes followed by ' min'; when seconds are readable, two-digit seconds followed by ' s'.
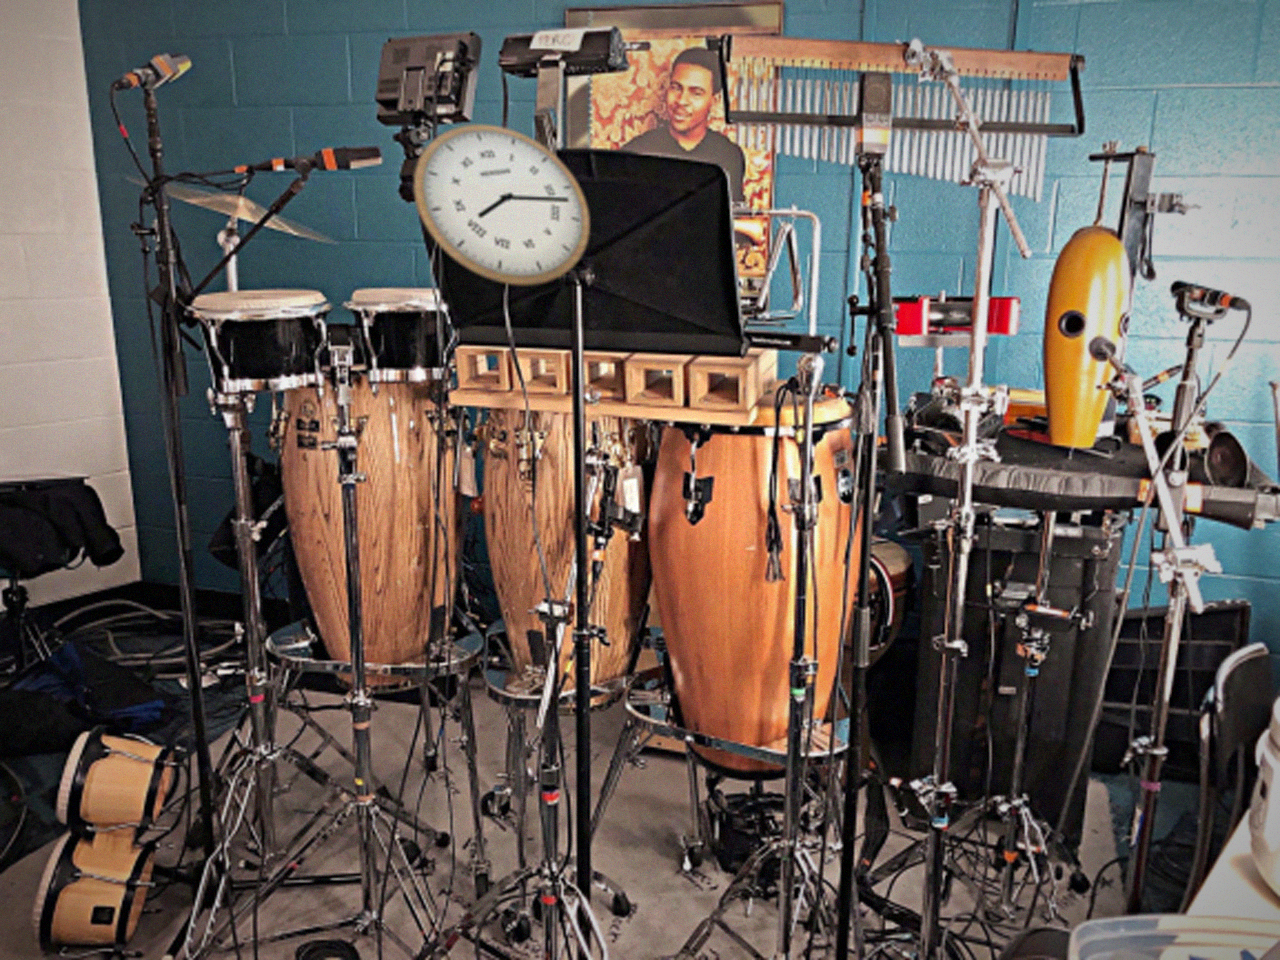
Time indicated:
8 h 17 min
